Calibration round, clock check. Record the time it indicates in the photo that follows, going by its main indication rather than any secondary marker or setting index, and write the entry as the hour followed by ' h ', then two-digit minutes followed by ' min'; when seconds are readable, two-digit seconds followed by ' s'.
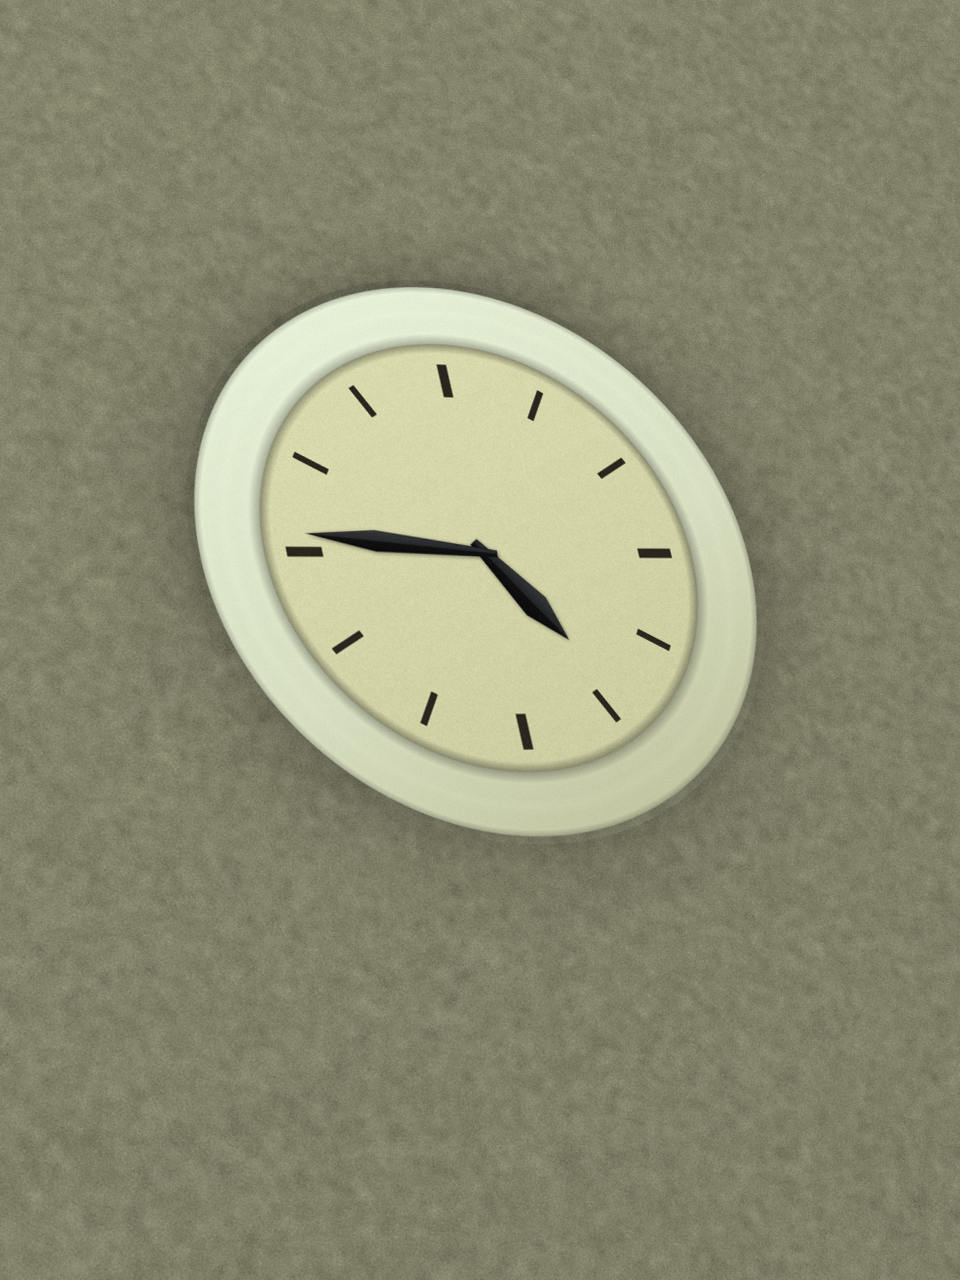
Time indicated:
4 h 46 min
